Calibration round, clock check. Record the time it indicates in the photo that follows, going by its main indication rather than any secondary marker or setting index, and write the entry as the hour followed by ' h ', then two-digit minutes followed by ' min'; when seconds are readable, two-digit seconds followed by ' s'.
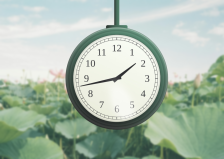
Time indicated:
1 h 43 min
